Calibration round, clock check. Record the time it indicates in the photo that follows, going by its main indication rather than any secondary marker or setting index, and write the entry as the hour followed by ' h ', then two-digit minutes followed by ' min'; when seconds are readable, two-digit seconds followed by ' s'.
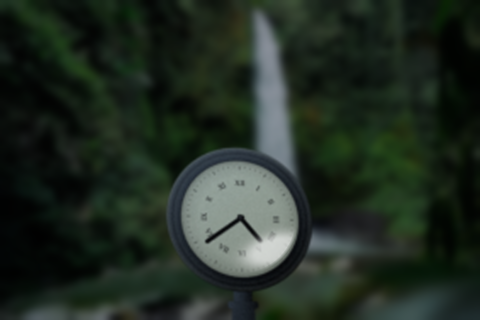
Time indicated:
4 h 39 min
